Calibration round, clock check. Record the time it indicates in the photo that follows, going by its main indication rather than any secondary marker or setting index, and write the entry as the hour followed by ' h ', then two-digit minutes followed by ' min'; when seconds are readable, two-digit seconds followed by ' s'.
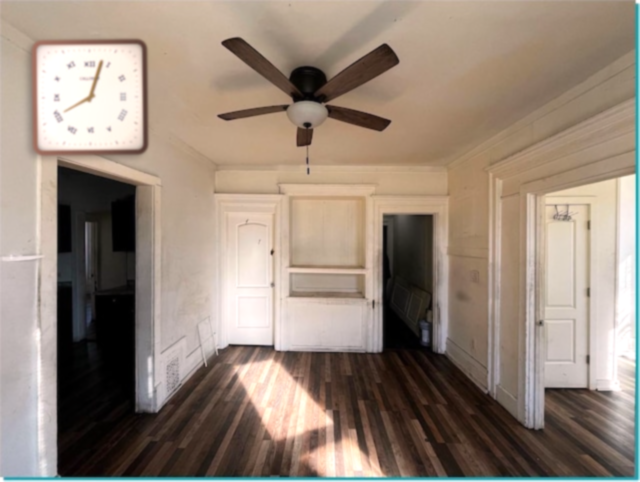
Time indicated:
8 h 03 min
